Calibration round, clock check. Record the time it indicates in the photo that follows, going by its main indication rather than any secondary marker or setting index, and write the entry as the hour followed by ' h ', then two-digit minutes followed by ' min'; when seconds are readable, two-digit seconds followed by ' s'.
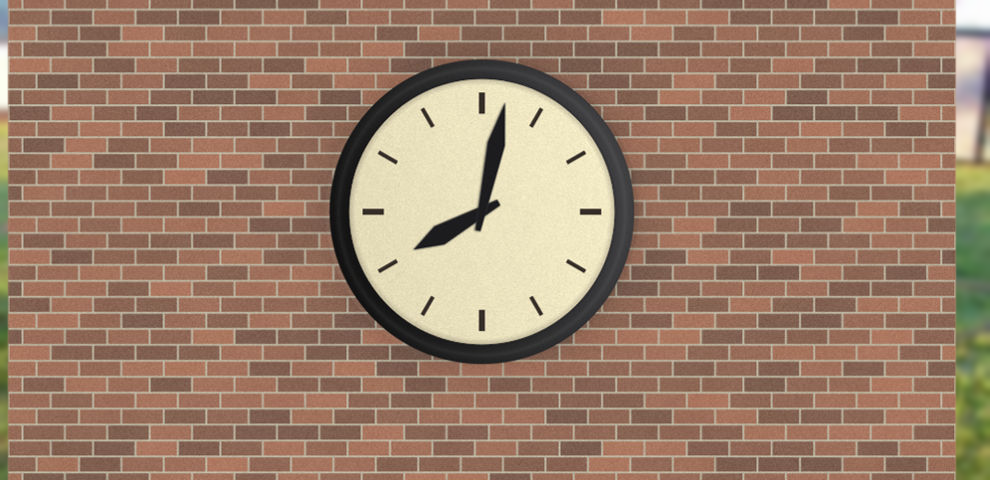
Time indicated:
8 h 02 min
